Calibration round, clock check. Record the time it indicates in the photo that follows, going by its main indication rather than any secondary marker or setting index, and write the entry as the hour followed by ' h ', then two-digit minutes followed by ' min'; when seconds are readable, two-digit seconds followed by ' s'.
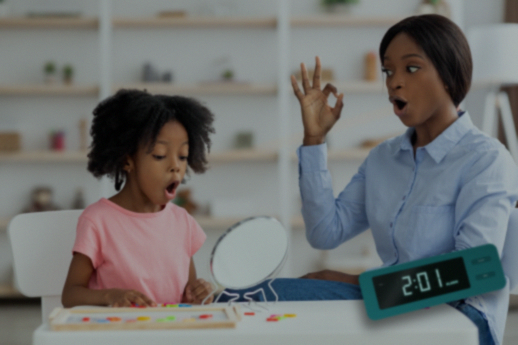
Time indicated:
2 h 01 min
